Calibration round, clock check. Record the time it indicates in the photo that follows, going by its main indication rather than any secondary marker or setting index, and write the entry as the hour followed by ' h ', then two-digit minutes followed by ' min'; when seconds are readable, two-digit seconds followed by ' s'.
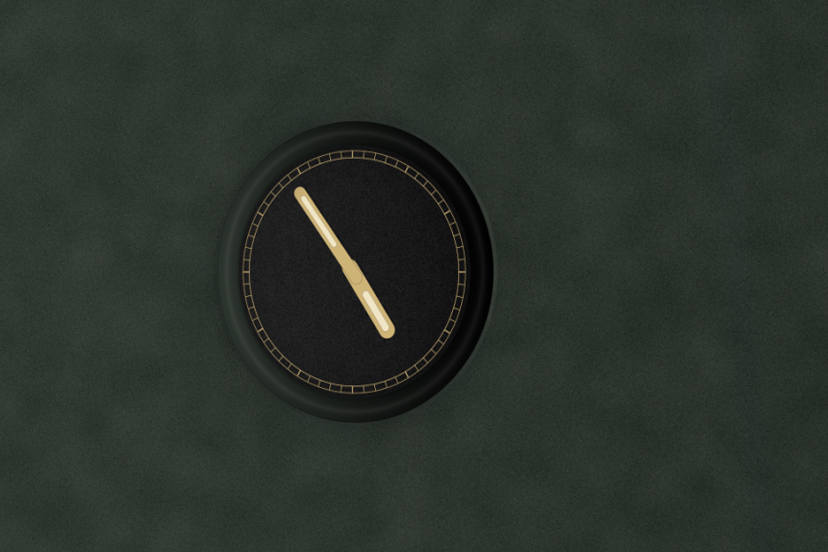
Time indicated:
4 h 54 min
